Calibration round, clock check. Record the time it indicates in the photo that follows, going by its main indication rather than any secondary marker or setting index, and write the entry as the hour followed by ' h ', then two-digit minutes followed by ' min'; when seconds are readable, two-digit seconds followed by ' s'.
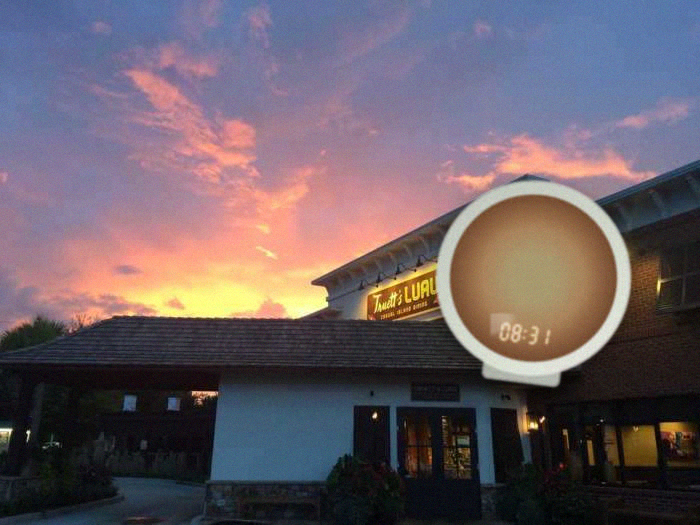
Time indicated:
8 h 31 min
